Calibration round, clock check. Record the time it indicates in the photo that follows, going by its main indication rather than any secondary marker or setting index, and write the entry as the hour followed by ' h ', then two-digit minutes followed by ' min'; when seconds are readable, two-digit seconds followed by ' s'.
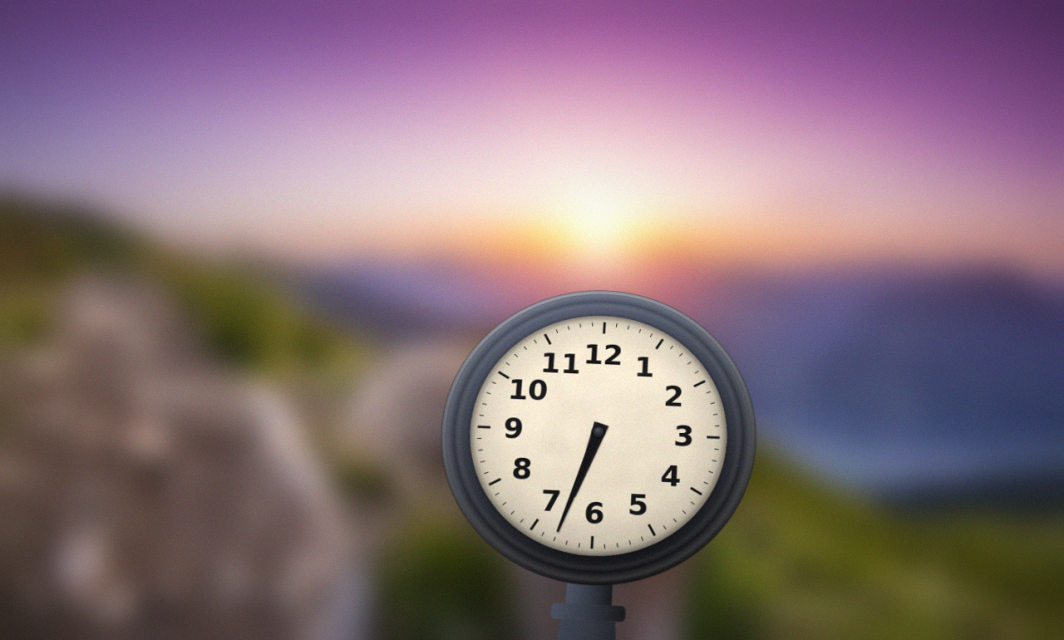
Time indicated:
6 h 33 min
